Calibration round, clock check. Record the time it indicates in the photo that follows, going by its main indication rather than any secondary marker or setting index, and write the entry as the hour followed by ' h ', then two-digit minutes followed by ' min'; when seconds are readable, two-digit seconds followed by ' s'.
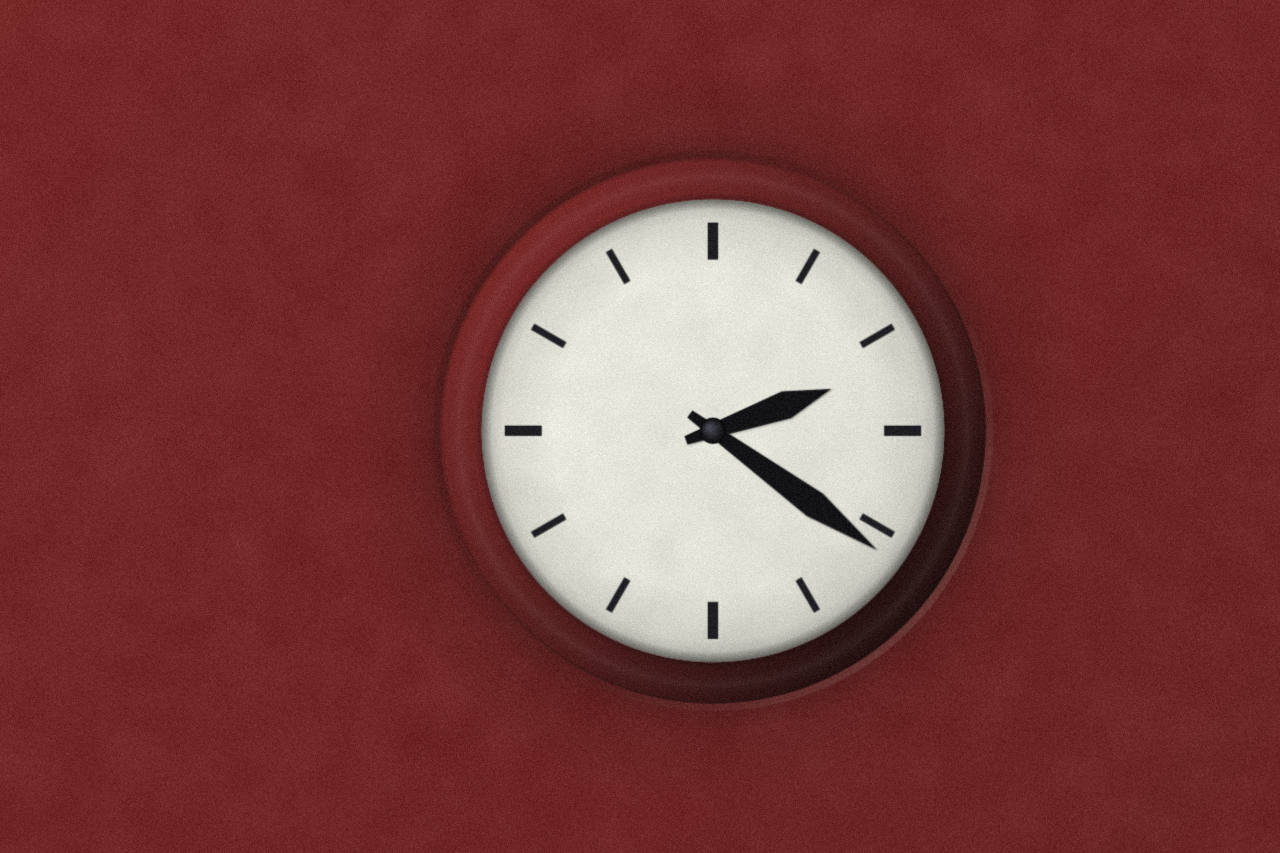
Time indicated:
2 h 21 min
